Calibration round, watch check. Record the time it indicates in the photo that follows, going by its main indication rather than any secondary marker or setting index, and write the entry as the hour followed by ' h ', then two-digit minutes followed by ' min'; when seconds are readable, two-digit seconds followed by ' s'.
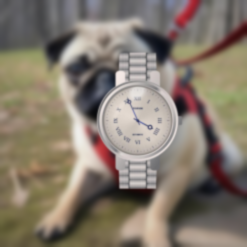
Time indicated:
3 h 56 min
